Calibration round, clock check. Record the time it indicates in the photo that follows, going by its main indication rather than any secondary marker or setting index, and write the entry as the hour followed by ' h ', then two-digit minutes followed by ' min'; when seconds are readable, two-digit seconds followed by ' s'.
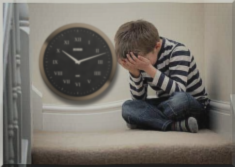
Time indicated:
10 h 12 min
